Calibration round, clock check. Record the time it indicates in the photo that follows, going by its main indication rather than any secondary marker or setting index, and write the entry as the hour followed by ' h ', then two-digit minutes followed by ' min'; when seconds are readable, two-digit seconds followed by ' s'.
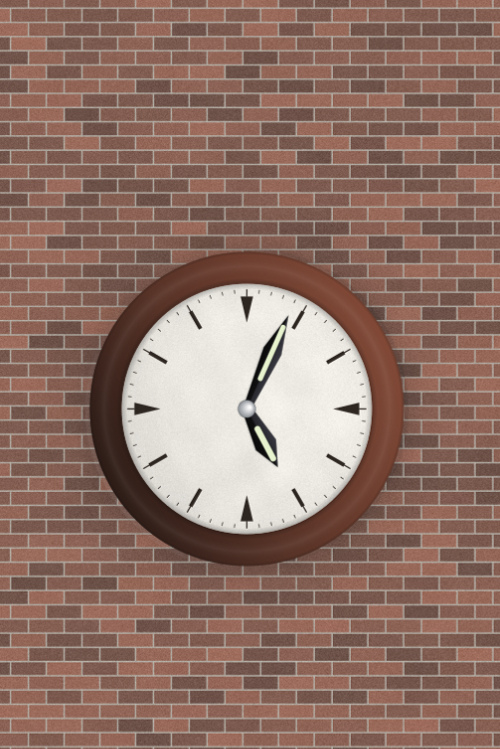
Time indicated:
5 h 04 min
